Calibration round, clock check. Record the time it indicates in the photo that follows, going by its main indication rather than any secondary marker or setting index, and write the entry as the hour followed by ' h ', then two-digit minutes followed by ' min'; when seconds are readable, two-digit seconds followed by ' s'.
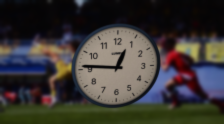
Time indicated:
12 h 46 min
